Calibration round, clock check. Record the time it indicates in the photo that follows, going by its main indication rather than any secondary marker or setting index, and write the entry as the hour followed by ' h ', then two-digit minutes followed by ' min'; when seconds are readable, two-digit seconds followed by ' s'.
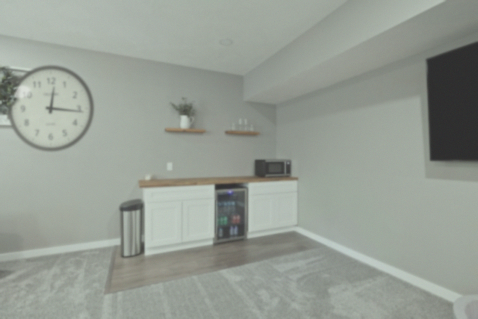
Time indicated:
12 h 16 min
